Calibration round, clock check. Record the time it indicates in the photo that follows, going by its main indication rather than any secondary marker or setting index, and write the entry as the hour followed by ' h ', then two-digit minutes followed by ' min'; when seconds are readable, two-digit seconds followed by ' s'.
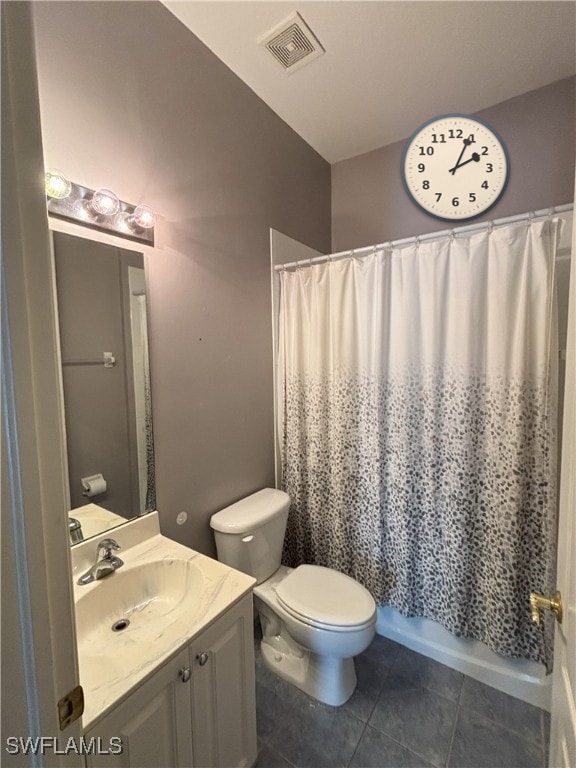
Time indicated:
2 h 04 min
